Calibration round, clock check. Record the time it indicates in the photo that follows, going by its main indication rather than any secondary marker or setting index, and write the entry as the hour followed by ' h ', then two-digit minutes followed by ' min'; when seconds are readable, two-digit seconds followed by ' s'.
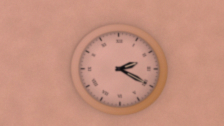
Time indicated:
2 h 20 min
